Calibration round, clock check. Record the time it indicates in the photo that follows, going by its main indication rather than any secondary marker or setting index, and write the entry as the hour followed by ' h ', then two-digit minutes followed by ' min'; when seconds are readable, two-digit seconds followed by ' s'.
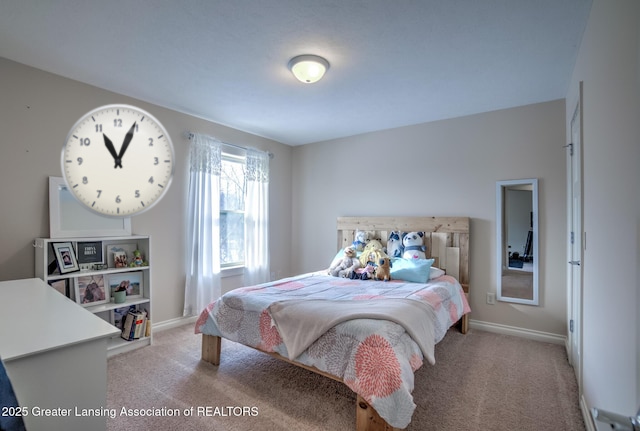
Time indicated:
11 h 04 min
